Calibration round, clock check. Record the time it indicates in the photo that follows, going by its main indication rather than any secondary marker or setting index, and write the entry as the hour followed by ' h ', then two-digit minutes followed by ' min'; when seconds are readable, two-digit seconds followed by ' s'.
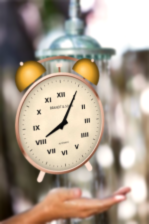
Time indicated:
8 h 05 min
